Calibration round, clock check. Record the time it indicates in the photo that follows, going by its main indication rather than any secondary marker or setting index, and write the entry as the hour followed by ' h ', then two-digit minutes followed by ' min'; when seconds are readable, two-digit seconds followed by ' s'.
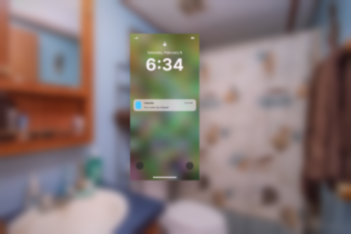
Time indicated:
6 h 34 min
